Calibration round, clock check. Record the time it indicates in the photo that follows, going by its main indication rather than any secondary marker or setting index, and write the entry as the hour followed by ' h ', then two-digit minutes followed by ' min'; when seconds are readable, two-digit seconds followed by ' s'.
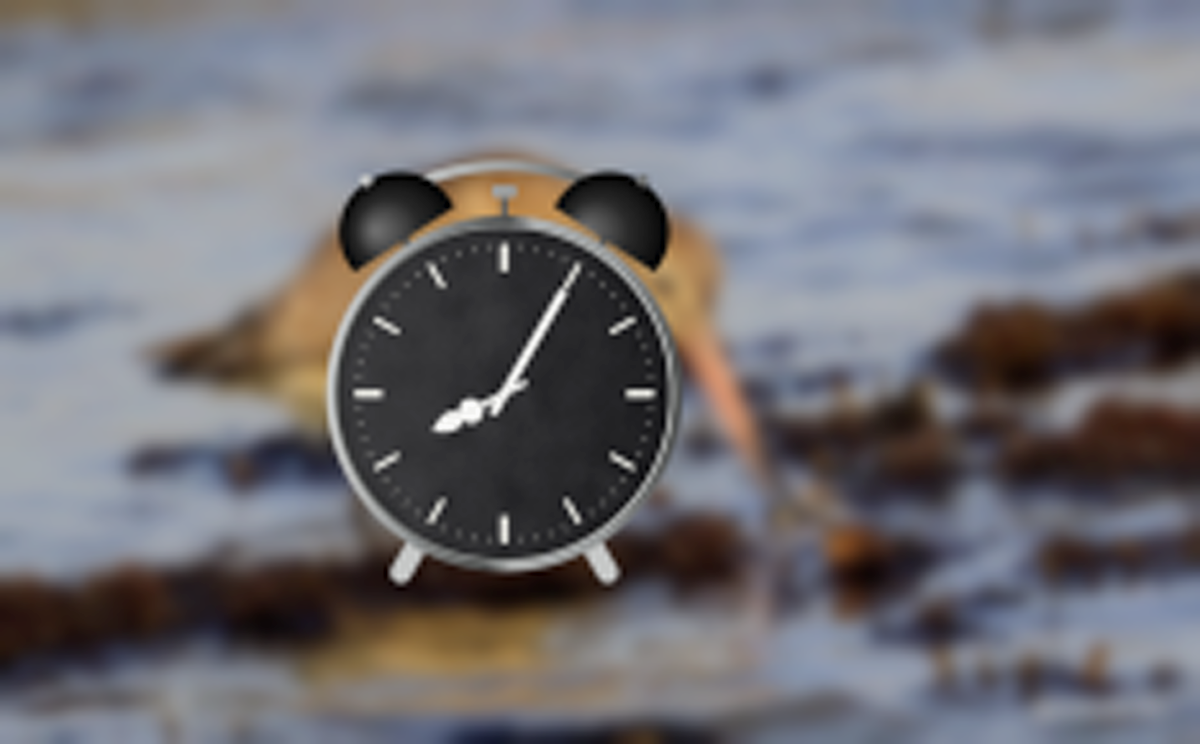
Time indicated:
8 h 05 min
